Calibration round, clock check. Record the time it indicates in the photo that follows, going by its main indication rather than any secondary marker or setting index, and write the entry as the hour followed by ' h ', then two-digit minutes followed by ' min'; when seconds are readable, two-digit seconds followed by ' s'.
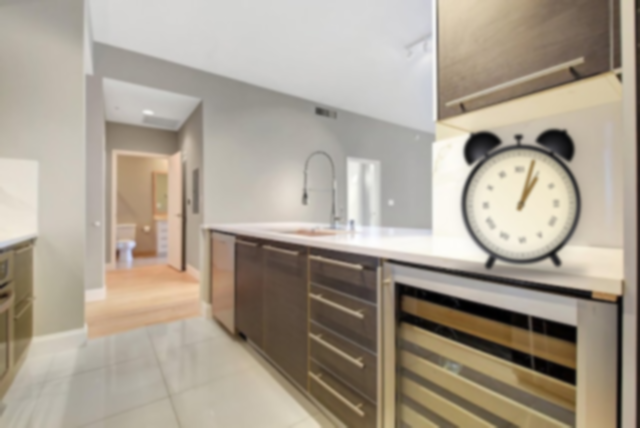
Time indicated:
1 h 03 min
